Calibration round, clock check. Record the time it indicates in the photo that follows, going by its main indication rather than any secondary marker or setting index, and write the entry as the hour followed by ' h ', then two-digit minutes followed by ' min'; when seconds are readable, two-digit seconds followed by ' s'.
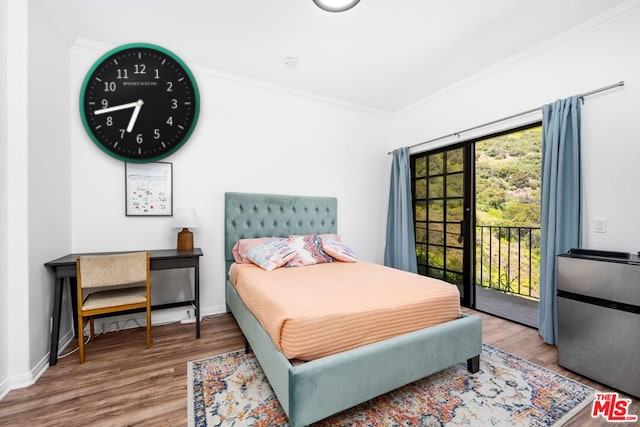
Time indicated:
6 h 43 min
